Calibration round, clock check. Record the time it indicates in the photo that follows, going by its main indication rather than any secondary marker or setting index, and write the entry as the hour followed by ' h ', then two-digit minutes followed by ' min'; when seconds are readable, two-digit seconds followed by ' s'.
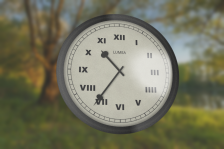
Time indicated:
10 h 36 min
